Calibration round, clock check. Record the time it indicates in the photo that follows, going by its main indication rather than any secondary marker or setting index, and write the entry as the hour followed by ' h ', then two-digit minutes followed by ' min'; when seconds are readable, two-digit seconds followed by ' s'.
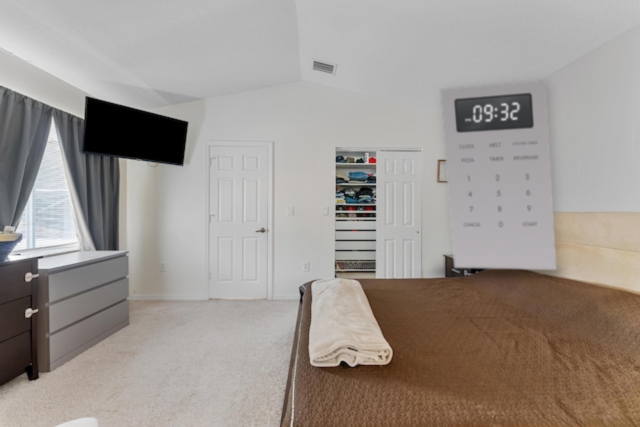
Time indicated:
9 h 32 min
